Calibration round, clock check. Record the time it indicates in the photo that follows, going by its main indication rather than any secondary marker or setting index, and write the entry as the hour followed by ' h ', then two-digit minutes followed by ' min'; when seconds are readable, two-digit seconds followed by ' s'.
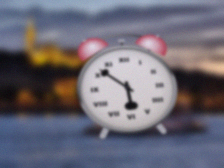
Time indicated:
5 h 52 min
